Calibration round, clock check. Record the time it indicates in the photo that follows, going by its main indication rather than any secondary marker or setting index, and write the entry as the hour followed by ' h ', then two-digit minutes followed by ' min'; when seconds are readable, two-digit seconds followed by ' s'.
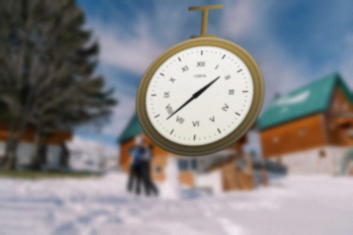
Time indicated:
1 h 38 min
